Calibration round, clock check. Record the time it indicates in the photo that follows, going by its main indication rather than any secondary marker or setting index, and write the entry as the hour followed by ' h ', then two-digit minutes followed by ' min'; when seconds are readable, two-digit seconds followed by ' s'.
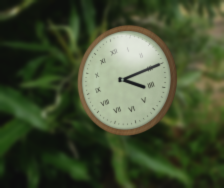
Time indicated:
4 h 15 min
